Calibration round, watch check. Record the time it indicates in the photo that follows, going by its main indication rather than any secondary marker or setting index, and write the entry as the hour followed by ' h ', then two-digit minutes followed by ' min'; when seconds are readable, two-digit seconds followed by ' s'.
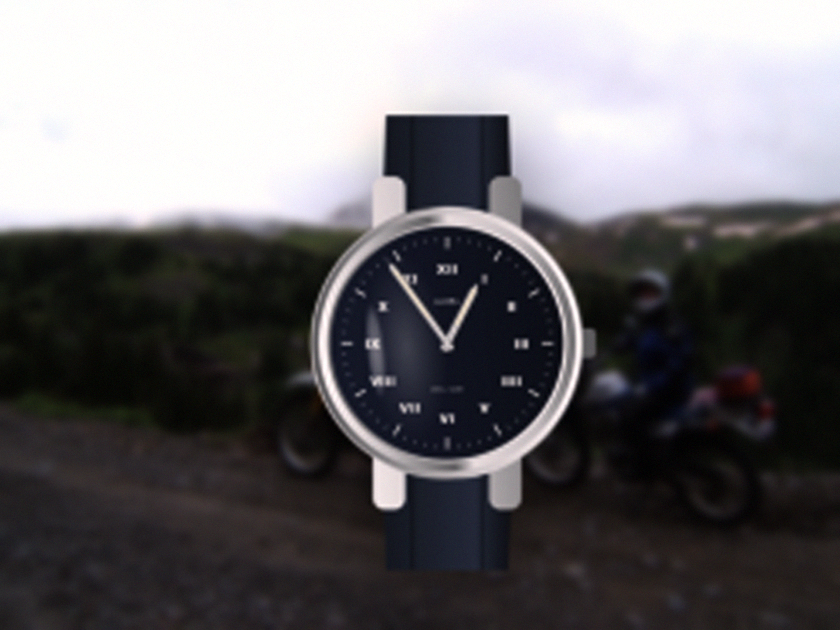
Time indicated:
12 h 54 min
